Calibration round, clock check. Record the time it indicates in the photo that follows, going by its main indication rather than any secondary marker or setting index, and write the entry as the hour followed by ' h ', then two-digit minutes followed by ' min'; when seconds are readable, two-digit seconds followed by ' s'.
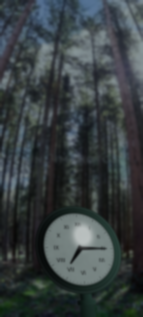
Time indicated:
7 h 15 min
